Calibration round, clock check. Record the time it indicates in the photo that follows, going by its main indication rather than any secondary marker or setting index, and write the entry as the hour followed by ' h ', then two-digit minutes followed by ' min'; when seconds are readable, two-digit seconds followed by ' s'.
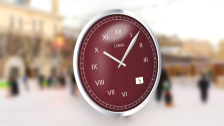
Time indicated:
10 h 07 min
